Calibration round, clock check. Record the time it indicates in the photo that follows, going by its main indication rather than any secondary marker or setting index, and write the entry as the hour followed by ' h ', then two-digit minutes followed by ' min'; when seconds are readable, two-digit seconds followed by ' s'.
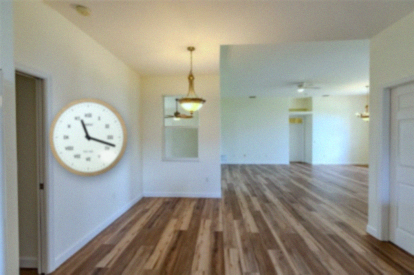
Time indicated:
11 h 18 min
